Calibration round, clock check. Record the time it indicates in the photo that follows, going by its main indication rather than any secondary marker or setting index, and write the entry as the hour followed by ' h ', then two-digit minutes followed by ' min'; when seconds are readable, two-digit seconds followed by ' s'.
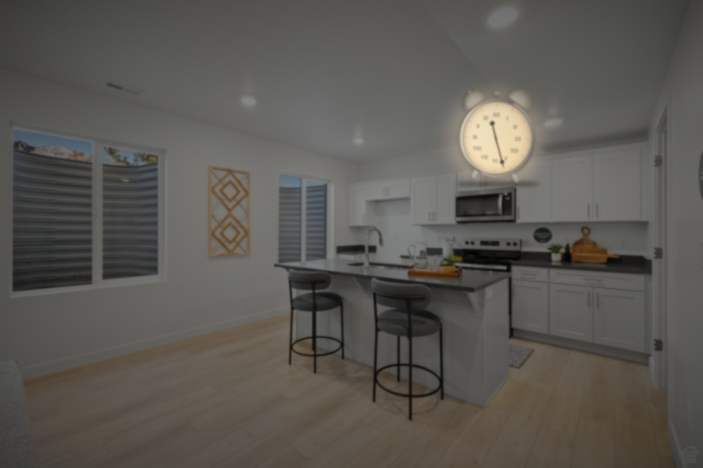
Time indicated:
11 h 27 min
